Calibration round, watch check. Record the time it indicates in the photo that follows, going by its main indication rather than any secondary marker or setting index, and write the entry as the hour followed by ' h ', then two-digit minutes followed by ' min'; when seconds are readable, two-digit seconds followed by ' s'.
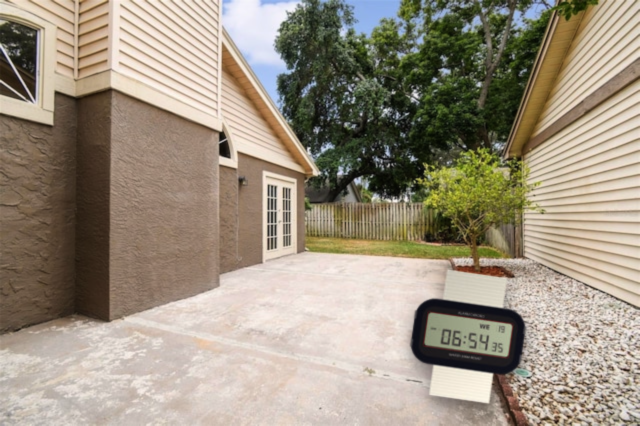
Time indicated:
6 h 54 min
